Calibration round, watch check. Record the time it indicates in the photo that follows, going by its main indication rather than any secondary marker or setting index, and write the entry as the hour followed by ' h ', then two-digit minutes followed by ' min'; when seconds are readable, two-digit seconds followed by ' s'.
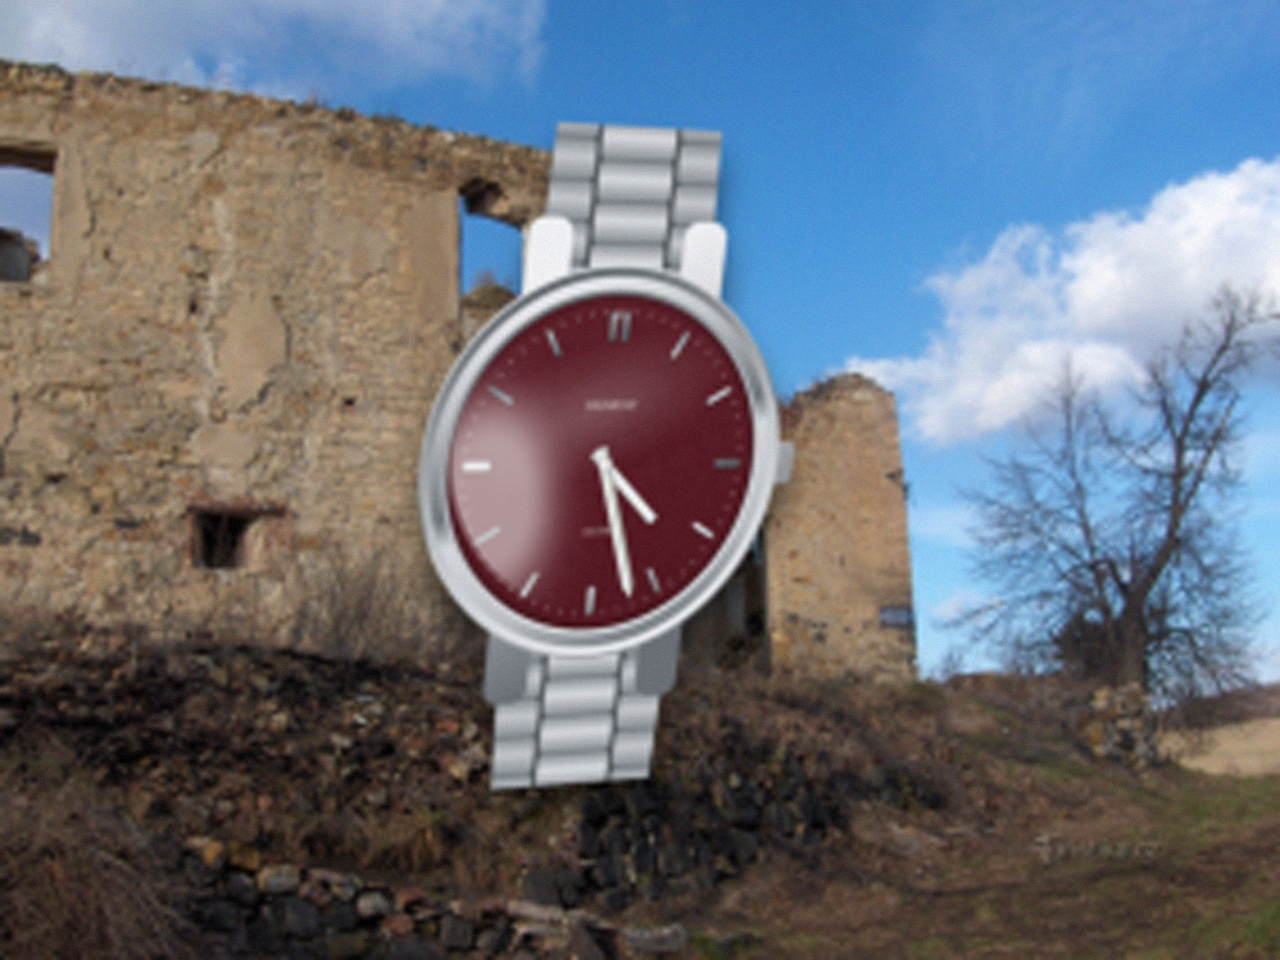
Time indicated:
4 h 27 min
